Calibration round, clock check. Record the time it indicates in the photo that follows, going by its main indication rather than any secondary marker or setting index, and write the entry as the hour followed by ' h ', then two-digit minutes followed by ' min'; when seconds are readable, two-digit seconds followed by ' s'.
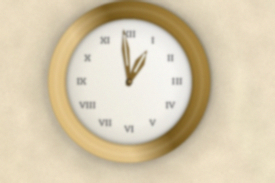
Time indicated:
12 h 59 min
